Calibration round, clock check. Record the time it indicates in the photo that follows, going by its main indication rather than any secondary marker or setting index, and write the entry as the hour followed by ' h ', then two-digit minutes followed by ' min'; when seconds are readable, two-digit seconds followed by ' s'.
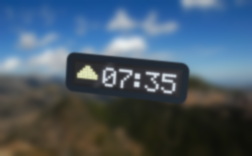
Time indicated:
7 h 35 min
